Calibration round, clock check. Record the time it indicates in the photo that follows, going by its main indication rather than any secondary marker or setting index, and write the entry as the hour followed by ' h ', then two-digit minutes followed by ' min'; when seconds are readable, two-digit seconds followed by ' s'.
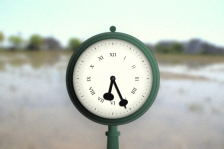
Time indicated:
6 h 26 min
